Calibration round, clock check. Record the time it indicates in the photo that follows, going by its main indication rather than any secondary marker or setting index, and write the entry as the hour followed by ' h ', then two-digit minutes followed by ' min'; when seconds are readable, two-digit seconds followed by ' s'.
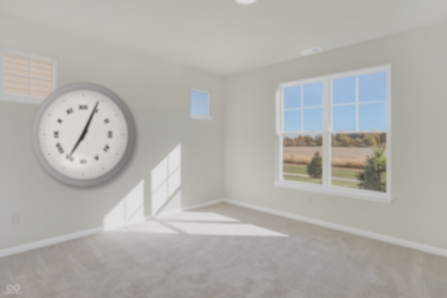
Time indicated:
7 h 04 min
